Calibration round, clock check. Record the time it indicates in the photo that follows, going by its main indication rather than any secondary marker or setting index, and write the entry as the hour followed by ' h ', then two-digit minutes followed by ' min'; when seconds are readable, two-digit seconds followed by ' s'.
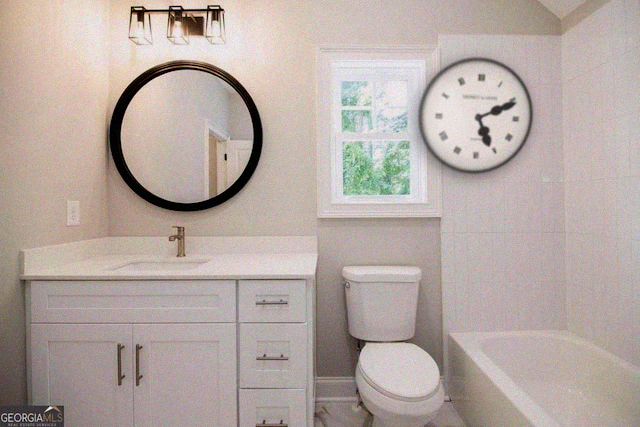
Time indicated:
5 h 11 min
